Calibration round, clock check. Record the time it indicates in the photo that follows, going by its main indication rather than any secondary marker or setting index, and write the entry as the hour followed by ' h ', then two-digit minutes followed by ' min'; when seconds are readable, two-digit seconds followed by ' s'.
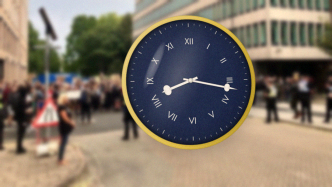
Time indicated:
8 h 17 min
